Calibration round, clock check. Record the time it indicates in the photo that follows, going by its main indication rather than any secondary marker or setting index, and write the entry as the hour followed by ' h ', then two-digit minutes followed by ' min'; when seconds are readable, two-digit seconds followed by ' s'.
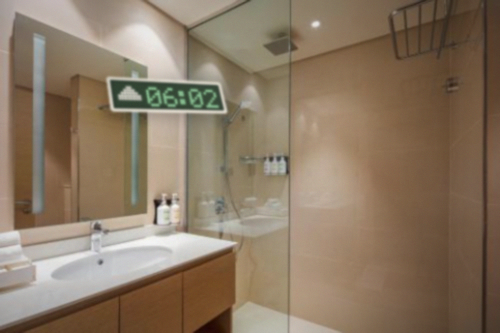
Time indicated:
6 h 02 min
